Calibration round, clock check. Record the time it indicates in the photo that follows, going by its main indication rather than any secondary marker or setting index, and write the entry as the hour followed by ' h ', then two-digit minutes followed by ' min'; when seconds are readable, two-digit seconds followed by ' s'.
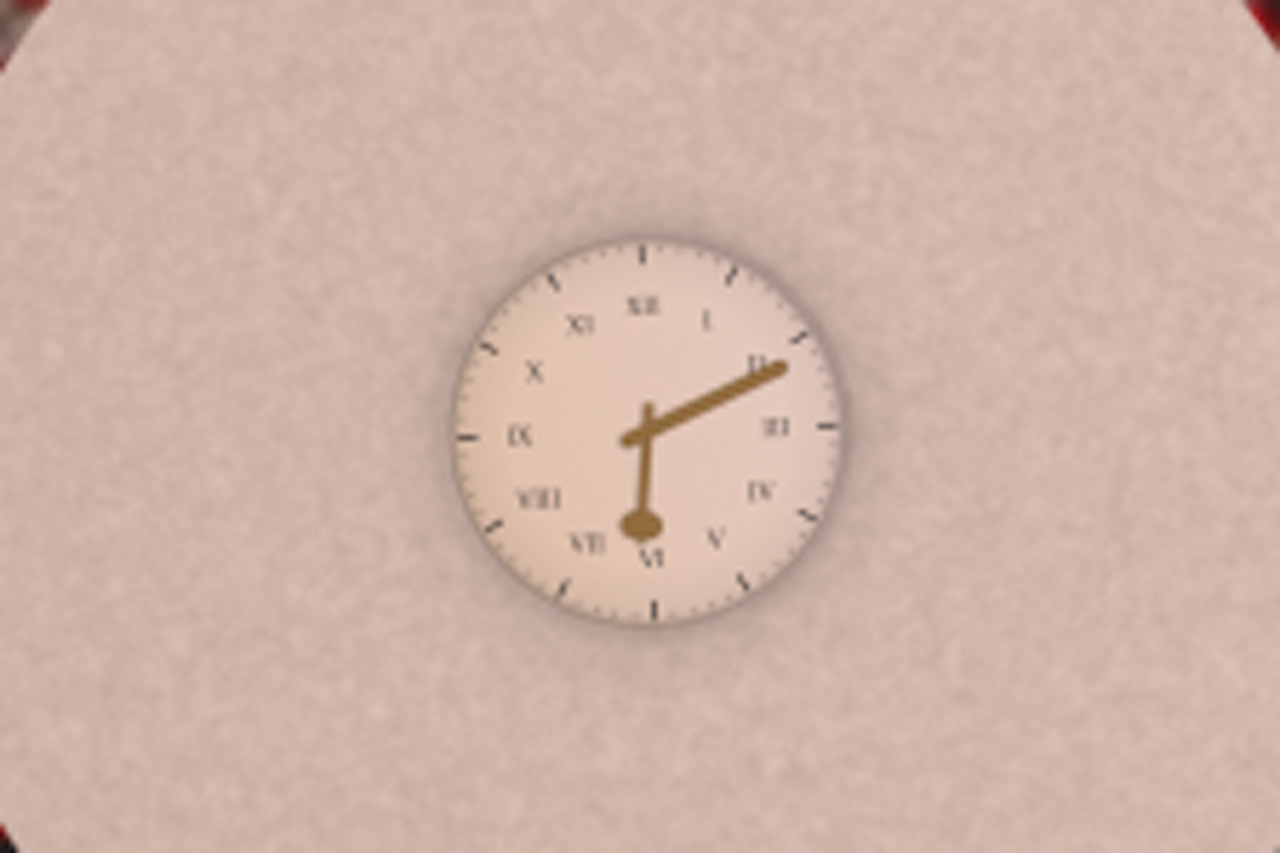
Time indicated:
6 h 11 min
